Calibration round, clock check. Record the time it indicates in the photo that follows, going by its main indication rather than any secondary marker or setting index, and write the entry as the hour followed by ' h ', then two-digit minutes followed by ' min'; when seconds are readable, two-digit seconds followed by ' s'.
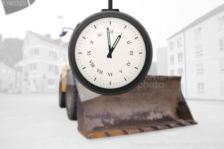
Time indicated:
12 h 59 min
